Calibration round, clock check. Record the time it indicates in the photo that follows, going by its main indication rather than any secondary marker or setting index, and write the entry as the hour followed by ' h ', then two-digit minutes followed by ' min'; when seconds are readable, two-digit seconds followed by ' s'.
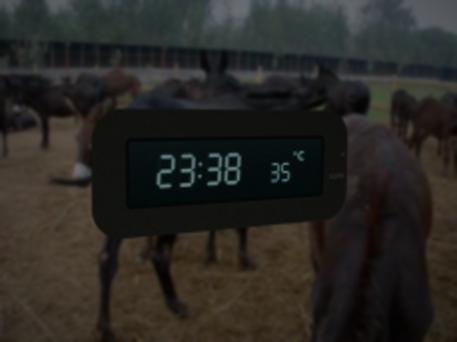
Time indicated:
23 h 38 min
